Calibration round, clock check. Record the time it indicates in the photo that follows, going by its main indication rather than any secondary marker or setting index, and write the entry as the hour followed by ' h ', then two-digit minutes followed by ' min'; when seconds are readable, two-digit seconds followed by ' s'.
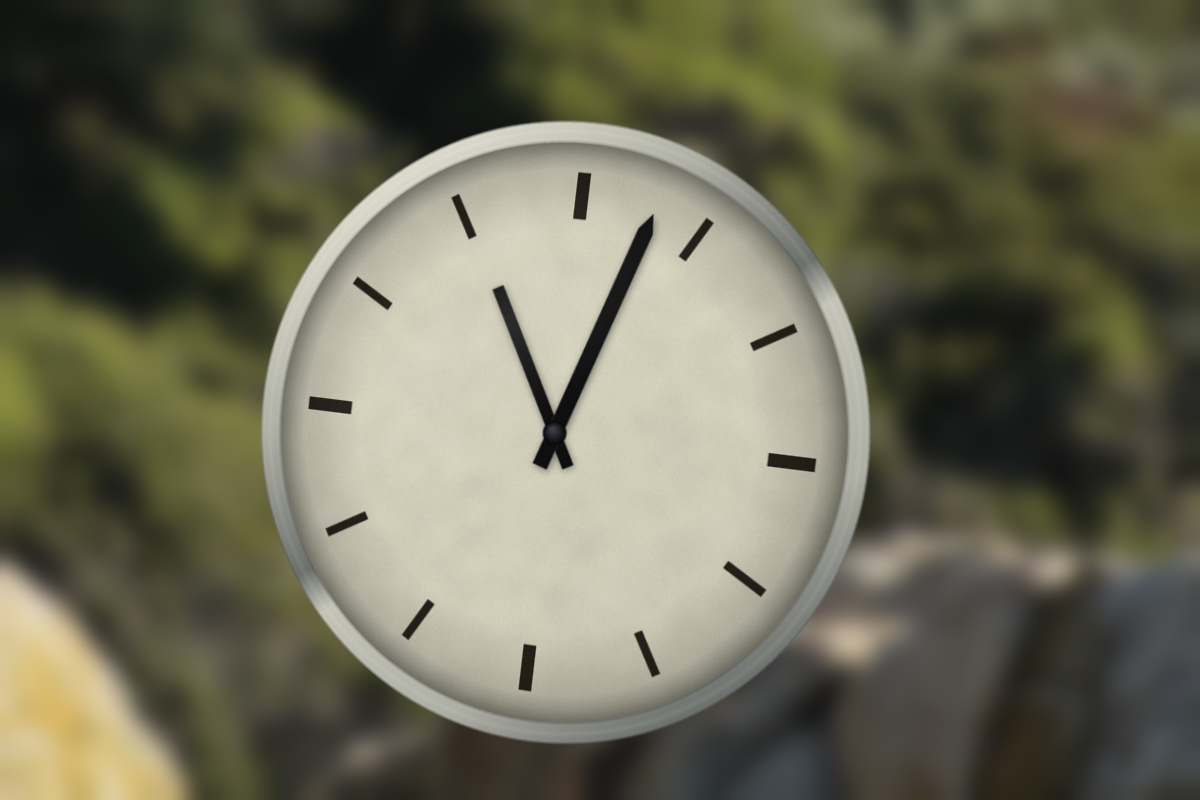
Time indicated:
11 h 03 min
